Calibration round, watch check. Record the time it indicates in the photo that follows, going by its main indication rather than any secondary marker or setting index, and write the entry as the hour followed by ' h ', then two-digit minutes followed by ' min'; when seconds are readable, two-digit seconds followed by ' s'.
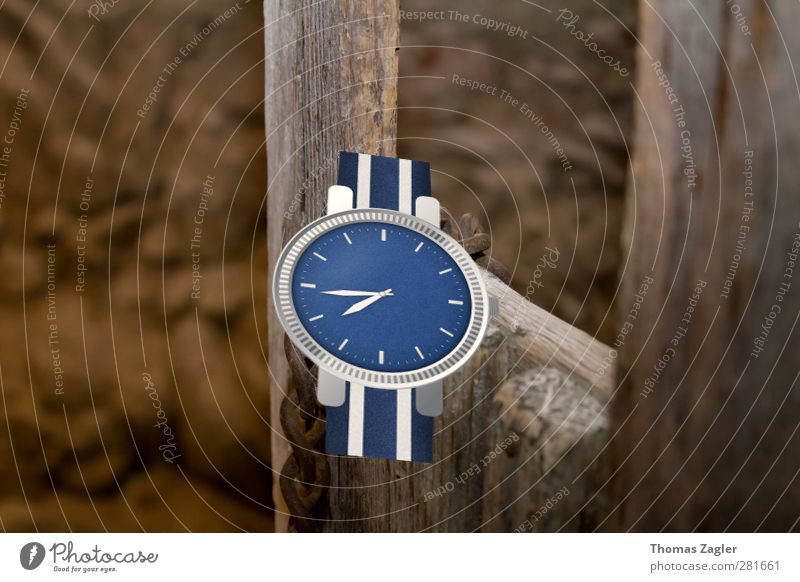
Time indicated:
7 h 44 min
